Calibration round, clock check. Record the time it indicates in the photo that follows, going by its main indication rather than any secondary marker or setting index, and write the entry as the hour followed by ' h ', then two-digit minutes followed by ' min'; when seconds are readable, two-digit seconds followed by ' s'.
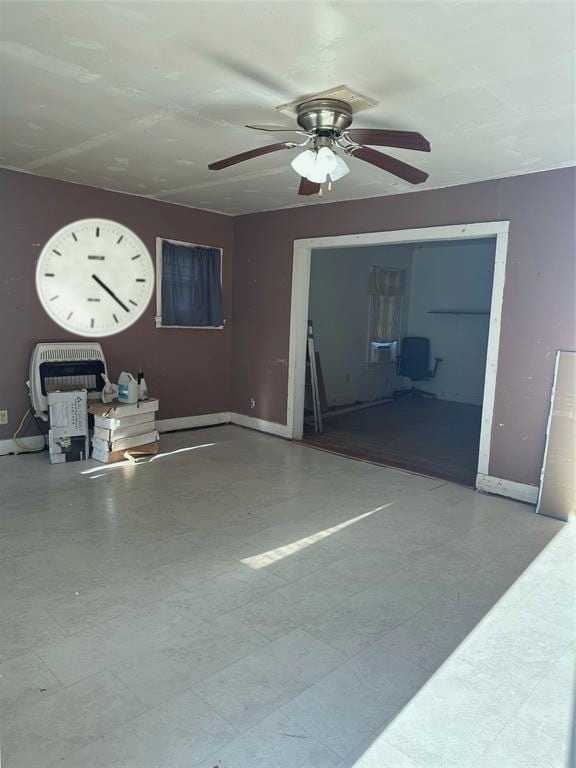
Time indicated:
4 h 22 min
